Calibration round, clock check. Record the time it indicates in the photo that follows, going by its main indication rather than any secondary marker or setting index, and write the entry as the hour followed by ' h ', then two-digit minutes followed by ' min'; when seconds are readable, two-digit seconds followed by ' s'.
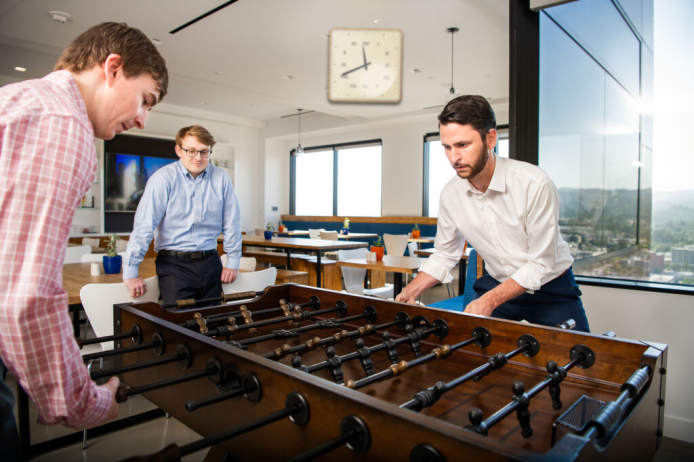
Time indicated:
11 h 41 min
